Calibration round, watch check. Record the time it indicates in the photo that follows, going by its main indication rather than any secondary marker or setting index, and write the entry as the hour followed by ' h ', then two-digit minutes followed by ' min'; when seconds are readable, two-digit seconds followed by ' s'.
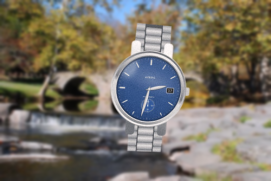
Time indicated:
2 h 32 min
